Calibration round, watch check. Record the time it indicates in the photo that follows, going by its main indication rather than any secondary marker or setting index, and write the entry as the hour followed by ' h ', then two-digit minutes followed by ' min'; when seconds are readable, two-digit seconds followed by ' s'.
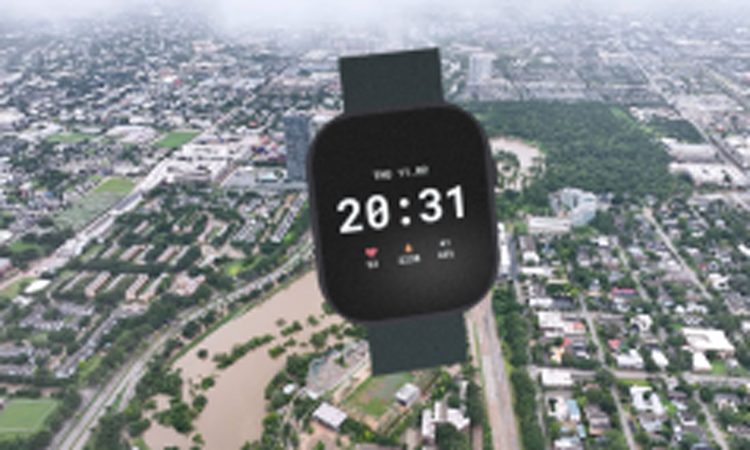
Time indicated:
20 h 31 min
